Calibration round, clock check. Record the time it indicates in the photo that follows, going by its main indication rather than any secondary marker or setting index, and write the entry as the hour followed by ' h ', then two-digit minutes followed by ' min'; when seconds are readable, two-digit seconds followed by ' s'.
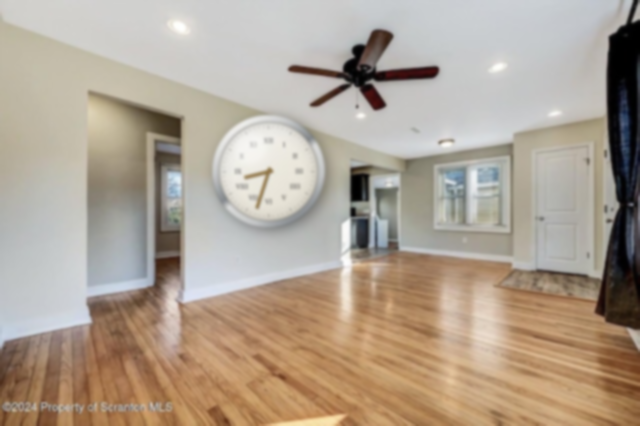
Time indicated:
8 h 33 min
